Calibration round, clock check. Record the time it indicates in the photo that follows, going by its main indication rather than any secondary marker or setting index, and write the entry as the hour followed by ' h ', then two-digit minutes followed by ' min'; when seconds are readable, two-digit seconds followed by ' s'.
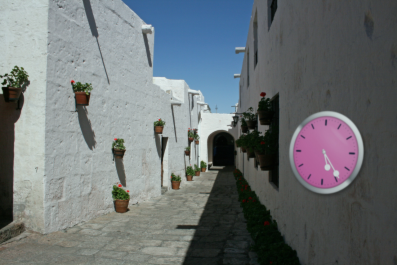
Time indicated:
5 h 24 min
